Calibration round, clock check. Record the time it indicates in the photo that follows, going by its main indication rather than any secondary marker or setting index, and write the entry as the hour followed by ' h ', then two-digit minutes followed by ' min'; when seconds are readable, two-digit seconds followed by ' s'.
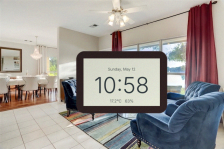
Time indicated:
10 h 58 min
